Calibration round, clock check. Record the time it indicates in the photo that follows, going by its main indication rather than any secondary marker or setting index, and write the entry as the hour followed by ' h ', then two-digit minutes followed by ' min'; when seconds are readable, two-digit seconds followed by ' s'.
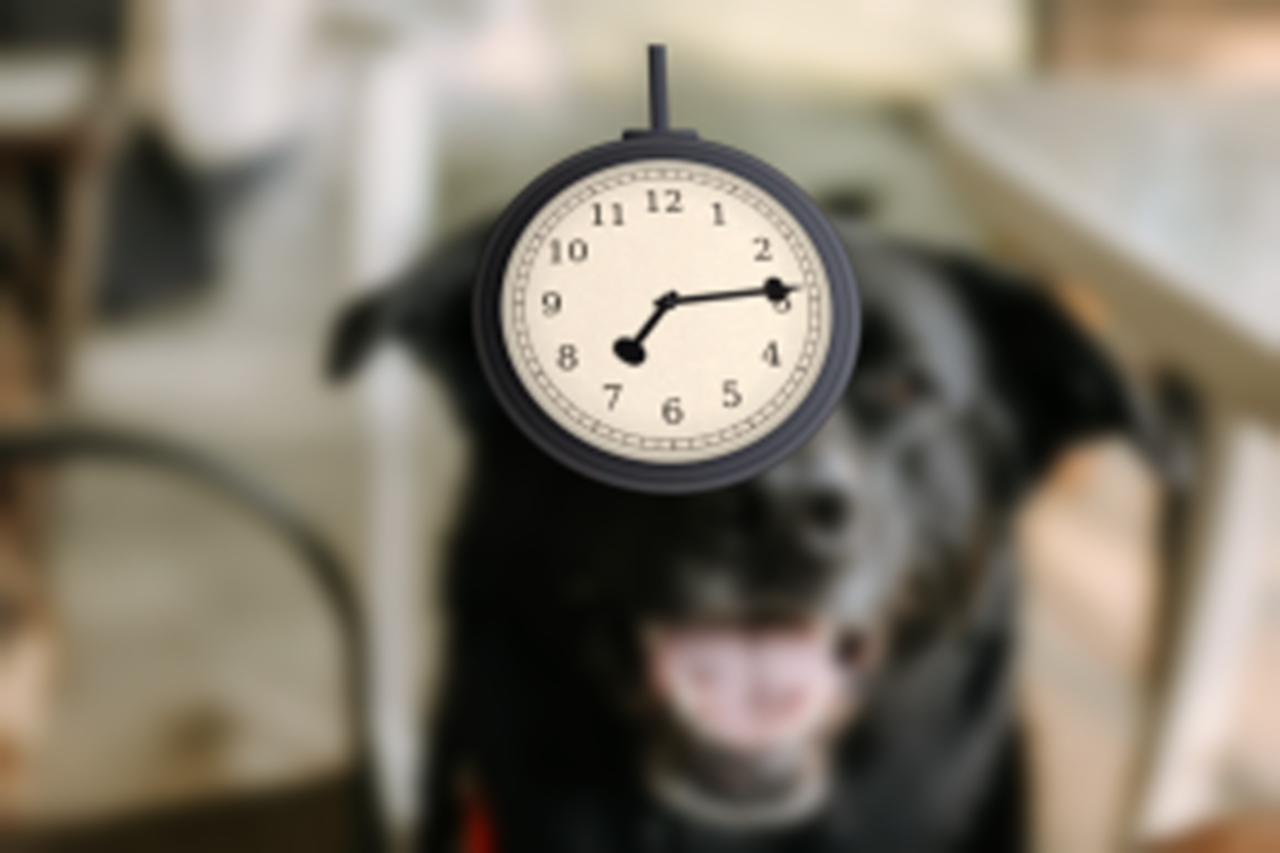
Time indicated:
7 h 14 min
